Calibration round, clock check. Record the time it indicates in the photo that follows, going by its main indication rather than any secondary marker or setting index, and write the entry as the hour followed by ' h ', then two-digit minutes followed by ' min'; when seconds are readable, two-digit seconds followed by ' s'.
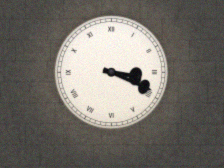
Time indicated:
3 h 19 min
